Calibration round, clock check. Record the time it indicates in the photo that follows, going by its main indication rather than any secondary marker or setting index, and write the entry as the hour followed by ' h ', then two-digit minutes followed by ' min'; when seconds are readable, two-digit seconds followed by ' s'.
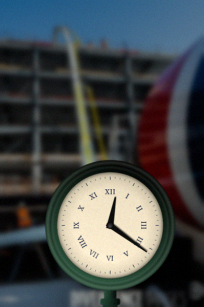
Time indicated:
12 h 21 min
